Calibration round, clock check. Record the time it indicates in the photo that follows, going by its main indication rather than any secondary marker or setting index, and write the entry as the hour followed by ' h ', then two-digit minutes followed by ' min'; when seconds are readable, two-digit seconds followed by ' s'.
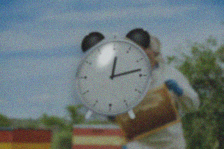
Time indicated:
12 h 13 min
